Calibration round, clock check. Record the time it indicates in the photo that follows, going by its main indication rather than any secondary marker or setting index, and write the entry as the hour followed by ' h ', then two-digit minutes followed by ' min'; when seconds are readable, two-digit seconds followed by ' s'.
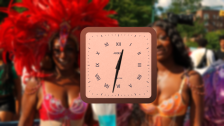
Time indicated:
12 h 32 min
